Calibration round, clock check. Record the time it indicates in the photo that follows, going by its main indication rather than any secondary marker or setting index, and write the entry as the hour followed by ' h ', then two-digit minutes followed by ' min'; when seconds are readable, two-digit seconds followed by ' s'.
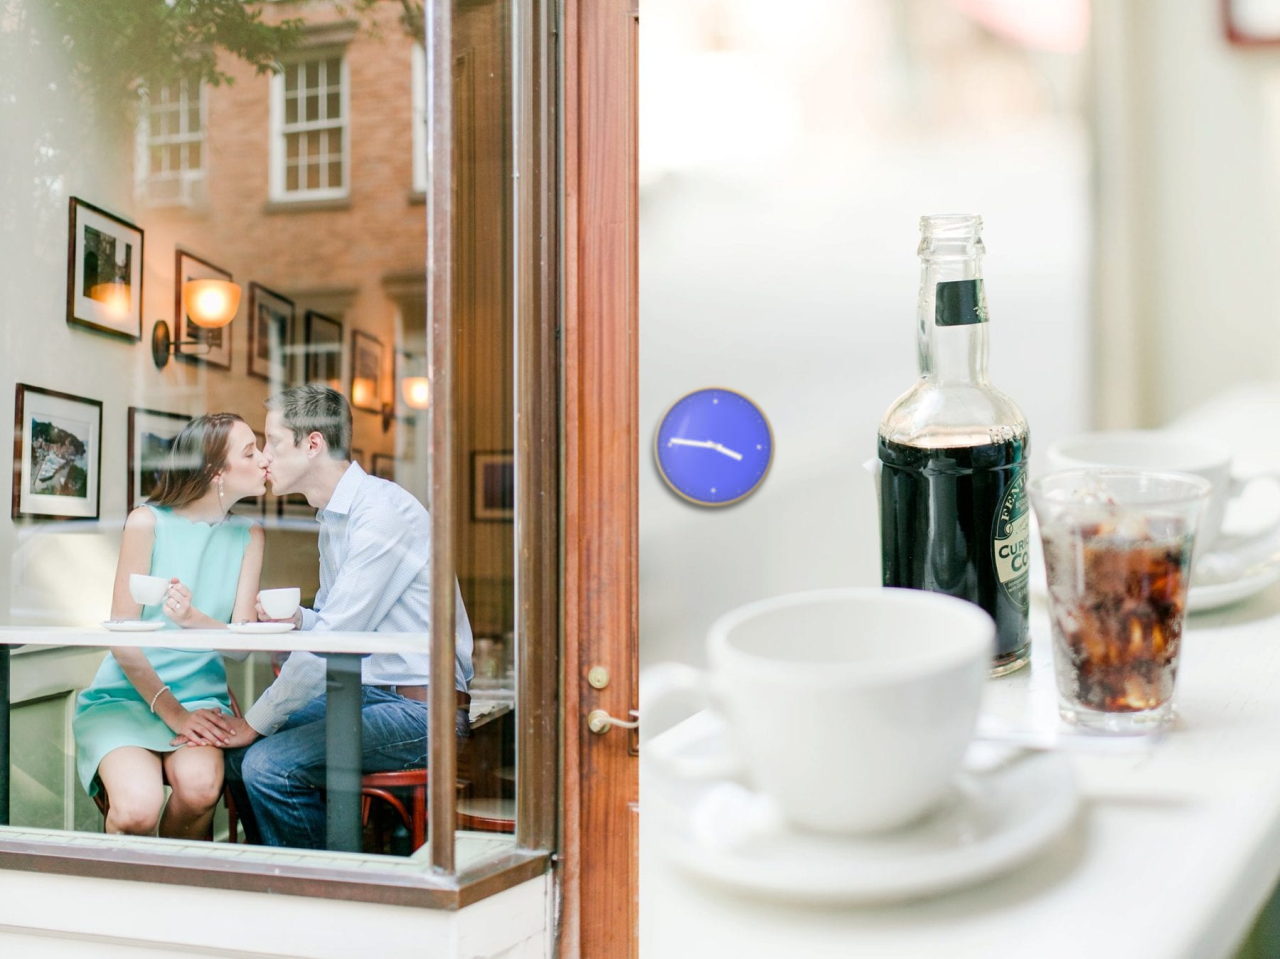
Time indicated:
3 h 46 min
